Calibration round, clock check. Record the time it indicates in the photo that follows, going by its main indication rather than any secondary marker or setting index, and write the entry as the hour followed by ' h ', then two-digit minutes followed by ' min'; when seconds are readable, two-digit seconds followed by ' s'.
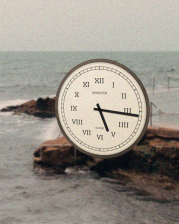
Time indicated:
5 h 16 min
